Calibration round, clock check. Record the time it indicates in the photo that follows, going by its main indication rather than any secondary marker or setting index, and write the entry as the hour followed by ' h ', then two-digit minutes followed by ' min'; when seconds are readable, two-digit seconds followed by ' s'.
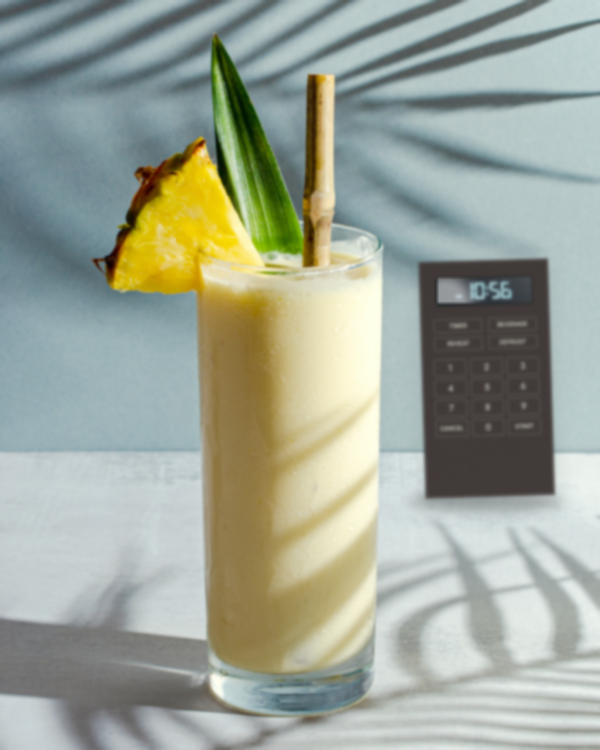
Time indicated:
10 h 56 min
